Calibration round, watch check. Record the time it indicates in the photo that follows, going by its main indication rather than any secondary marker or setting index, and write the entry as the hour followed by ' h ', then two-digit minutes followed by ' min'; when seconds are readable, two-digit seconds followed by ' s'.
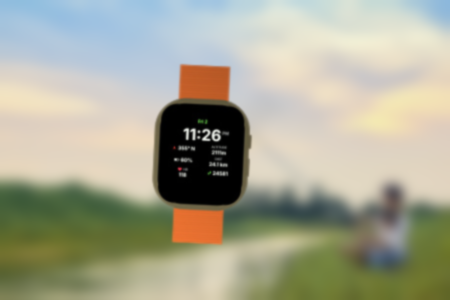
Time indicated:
11 h 26 min
